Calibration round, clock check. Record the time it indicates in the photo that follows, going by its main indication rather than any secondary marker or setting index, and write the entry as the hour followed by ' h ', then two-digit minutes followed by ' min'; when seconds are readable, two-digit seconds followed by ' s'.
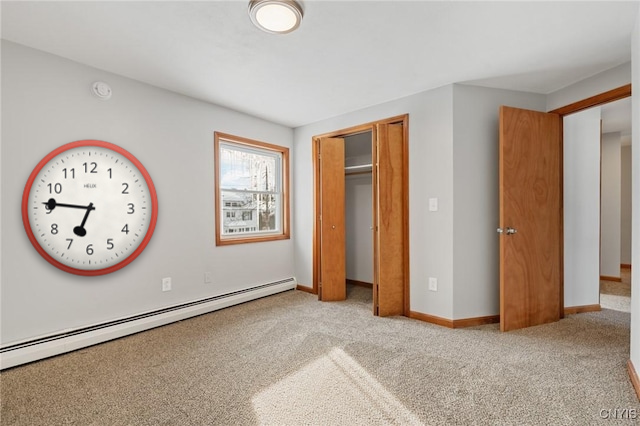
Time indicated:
6 h 46 min
